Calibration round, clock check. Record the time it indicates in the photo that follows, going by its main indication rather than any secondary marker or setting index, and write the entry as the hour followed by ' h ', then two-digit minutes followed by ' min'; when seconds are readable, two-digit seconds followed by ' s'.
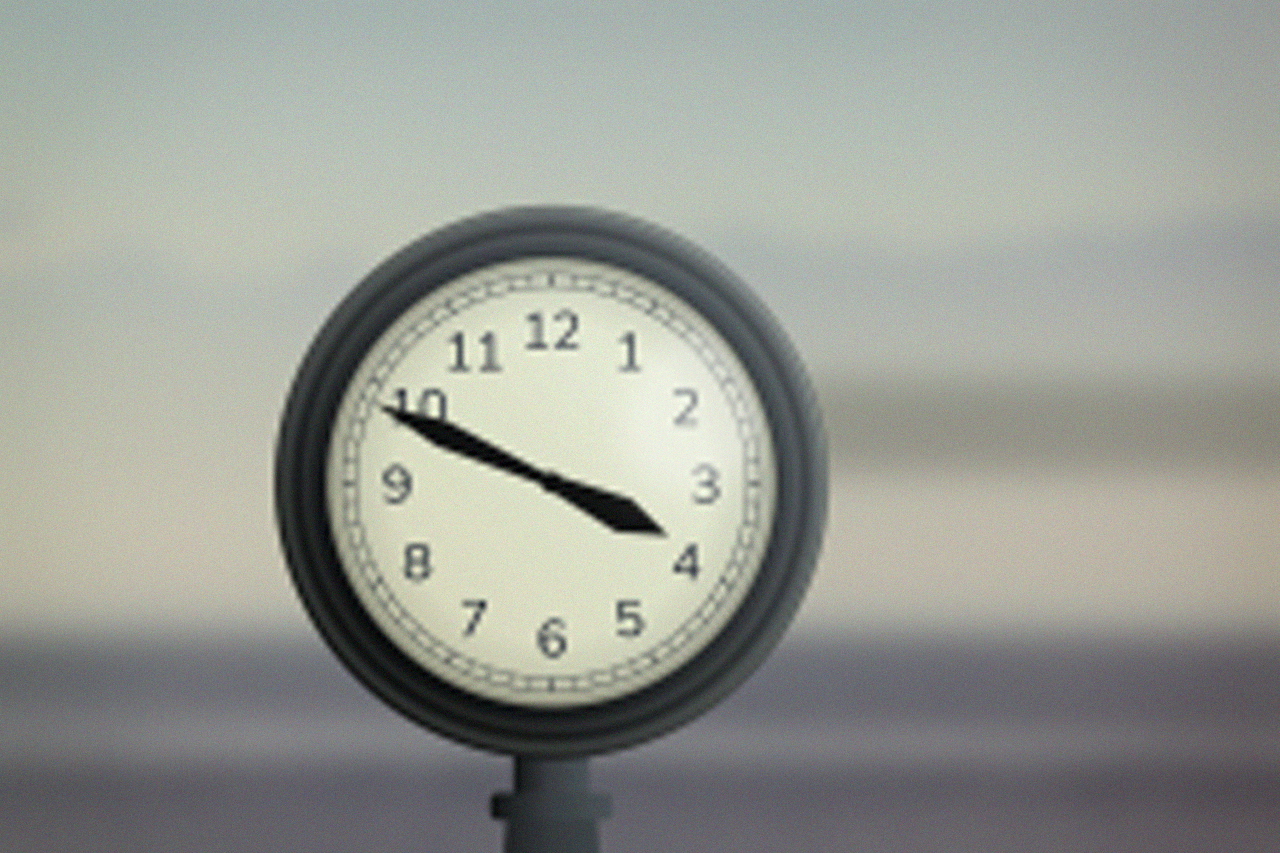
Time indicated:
3 h 49 min
